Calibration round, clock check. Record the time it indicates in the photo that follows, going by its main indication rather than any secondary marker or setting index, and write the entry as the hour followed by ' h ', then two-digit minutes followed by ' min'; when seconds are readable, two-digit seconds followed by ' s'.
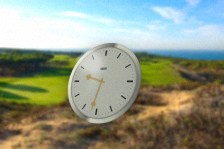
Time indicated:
9 h 32 min
